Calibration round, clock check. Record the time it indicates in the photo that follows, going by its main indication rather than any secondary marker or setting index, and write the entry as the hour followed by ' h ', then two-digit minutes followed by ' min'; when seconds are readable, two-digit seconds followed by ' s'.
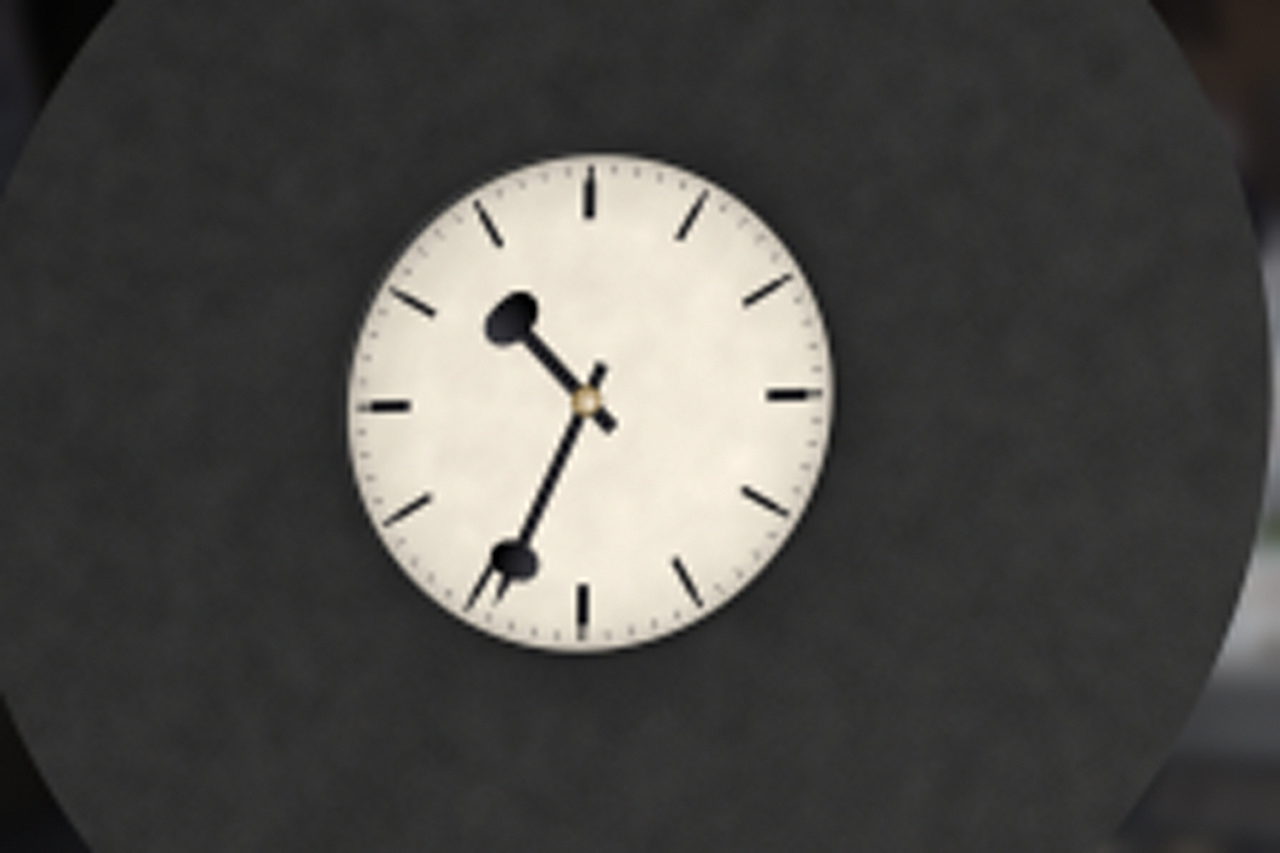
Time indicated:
10 h 34 min
